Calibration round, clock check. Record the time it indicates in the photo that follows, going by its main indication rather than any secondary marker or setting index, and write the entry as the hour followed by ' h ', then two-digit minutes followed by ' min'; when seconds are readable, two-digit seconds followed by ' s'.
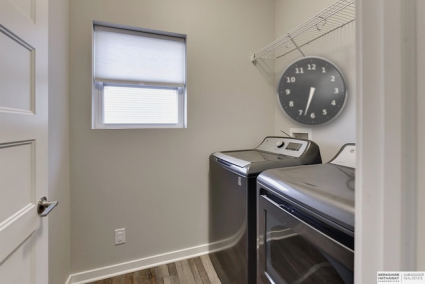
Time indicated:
6 h 33 min
